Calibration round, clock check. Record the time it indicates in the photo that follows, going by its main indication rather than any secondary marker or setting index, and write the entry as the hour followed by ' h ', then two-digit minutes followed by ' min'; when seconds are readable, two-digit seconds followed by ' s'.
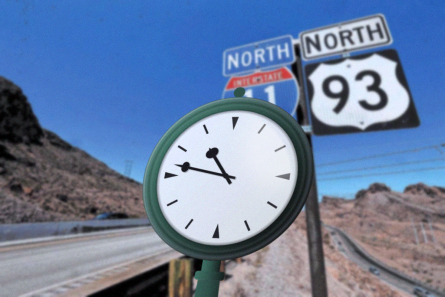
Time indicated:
10 h 47 min
